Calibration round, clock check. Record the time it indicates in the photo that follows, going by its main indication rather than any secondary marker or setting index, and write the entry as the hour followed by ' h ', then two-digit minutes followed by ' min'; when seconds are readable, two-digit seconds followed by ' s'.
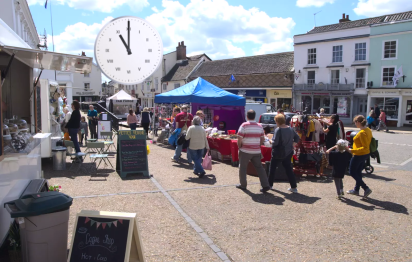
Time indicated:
11 h 00 min
